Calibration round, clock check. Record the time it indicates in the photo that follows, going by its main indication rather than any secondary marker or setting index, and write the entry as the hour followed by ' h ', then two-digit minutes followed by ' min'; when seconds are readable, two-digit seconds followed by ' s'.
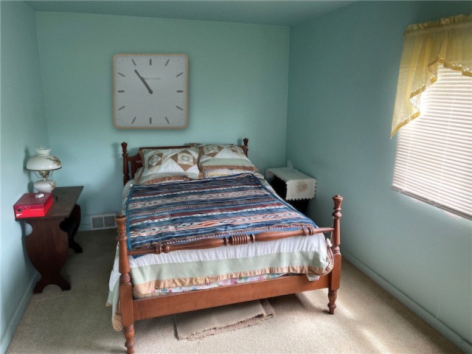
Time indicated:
10 h 54 min
